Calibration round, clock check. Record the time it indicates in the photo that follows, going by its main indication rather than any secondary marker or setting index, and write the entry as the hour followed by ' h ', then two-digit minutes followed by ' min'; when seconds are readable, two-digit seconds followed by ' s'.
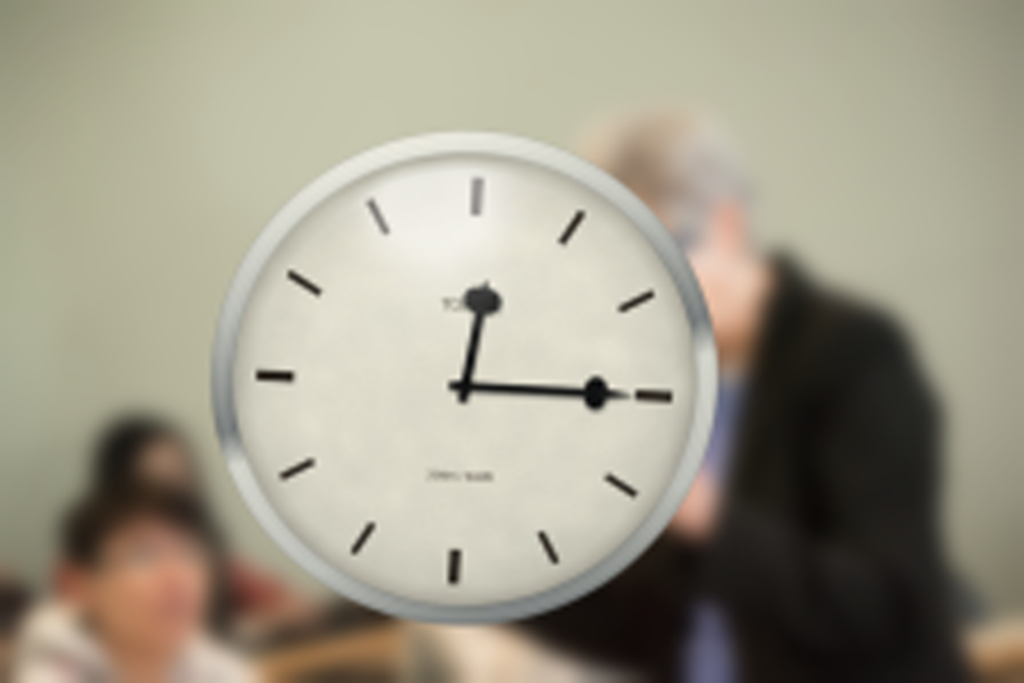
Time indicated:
12 h 15 min
